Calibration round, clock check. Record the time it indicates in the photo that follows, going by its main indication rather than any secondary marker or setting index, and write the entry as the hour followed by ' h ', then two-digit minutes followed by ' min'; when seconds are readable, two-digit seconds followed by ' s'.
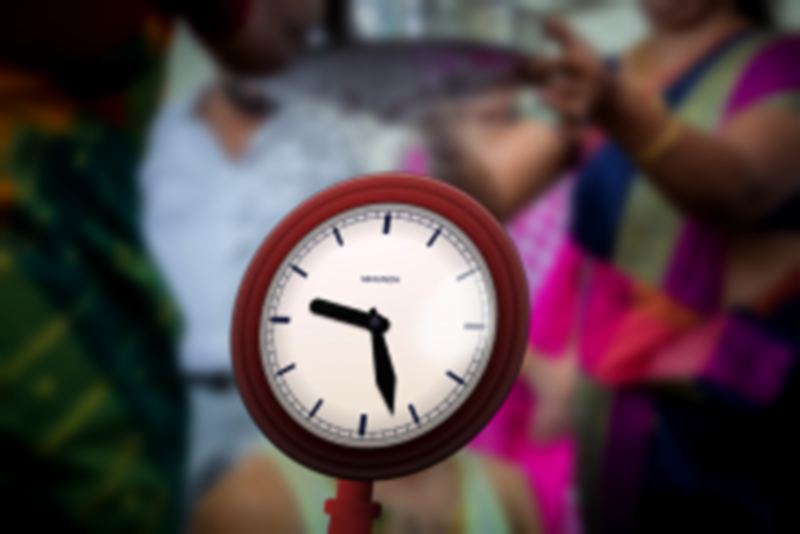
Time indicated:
9 h 27 min
